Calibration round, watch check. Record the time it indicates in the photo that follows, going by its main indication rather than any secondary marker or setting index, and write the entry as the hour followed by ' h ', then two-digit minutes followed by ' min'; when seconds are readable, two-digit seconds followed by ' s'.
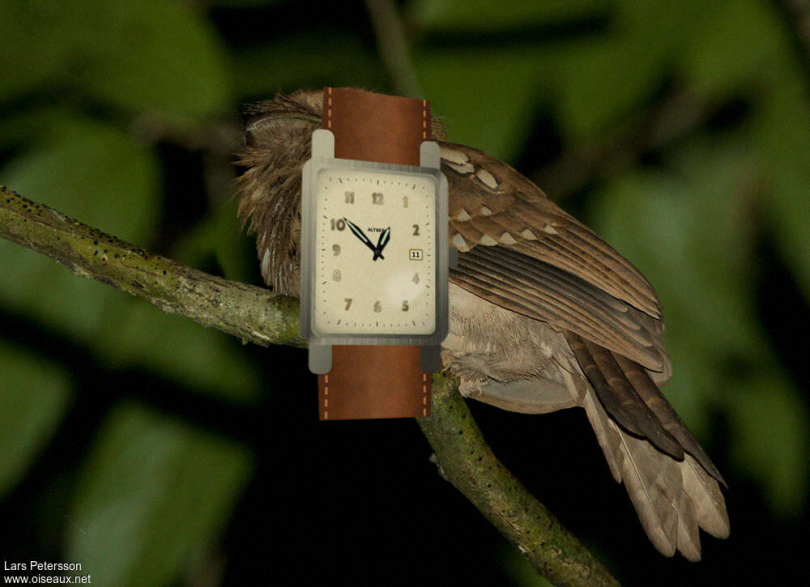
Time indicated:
12 h 52 min
